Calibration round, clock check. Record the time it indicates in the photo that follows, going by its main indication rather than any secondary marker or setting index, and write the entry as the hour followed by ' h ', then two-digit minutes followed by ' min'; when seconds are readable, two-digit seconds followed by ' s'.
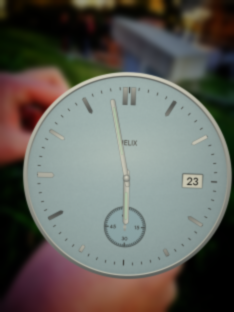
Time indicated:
5 h 58 min
